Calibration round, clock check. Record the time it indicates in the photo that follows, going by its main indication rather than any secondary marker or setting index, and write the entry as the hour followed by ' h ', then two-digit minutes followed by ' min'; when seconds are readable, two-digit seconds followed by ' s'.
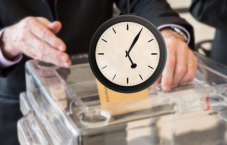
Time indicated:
5 h 05 min
